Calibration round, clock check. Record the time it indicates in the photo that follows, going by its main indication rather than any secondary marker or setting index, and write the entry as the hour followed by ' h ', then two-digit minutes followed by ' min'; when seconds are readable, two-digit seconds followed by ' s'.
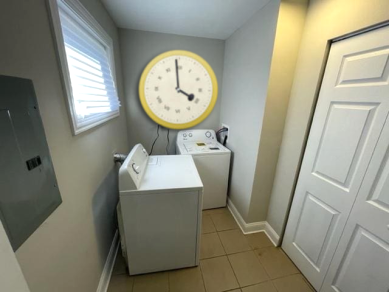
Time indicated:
3 h 59 min
